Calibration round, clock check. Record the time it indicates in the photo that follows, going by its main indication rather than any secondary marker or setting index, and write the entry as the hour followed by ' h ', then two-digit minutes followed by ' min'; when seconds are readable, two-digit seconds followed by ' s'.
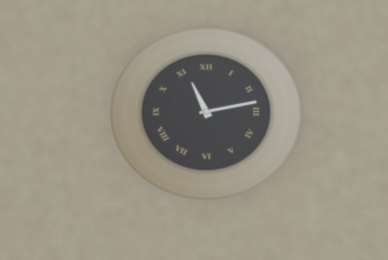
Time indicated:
11 h 13 min
